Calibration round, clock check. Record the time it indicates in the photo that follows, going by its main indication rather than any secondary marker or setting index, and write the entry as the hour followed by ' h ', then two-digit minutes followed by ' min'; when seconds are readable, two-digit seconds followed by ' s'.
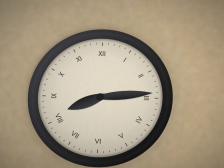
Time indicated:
8 h 14 min
